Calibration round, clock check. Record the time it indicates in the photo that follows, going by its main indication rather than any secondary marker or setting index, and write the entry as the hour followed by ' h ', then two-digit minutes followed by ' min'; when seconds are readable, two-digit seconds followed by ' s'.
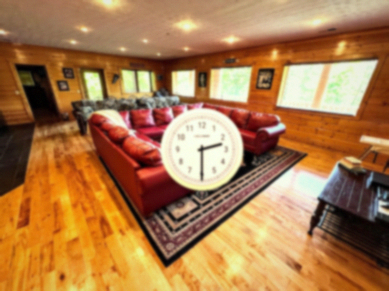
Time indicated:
2 h 30 min
